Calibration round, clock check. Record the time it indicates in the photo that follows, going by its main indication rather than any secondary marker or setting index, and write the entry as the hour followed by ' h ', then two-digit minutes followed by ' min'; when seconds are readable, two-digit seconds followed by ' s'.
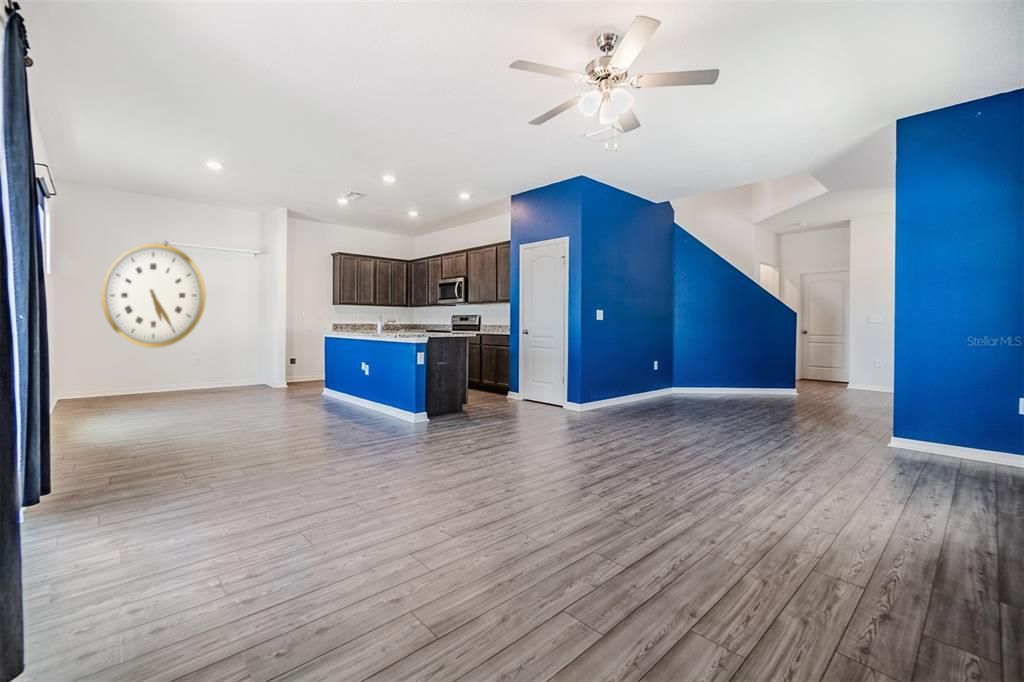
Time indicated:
5 h 25 min
